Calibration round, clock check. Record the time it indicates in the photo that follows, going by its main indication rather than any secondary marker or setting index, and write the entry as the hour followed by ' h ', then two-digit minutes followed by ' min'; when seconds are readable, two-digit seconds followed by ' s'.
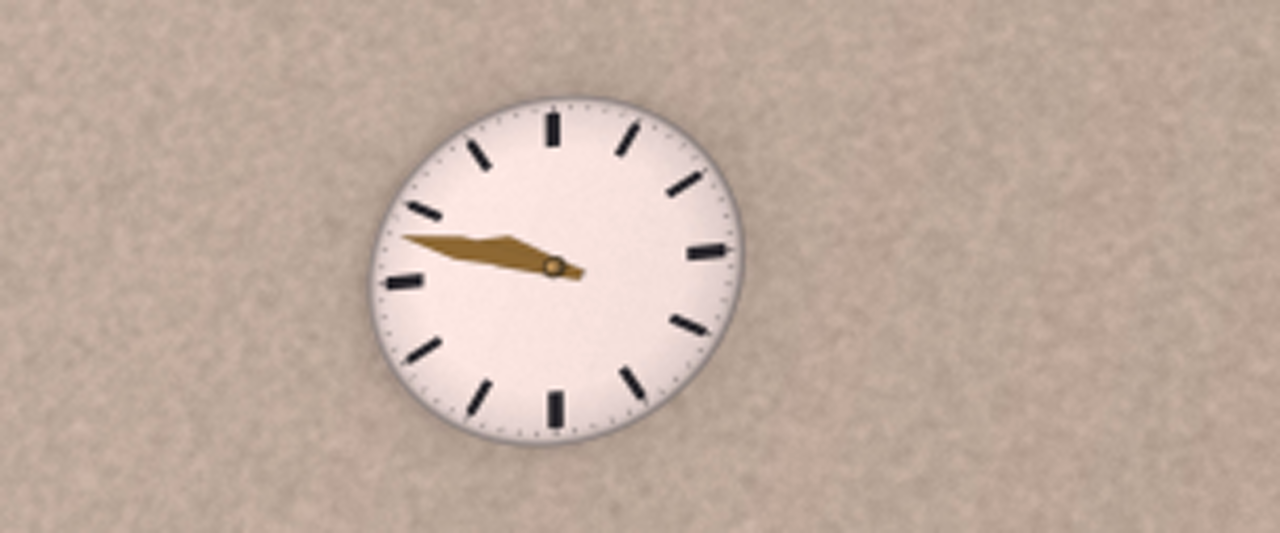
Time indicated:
9 h 48 min
